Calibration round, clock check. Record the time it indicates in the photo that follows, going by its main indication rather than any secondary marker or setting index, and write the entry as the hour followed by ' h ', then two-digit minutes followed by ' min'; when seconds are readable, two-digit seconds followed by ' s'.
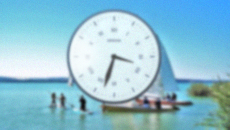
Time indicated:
3 h 33 min
